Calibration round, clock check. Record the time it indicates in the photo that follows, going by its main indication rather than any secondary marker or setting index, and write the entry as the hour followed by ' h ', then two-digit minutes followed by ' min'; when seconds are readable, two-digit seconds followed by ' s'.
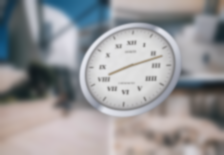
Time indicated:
8 h 12 min
